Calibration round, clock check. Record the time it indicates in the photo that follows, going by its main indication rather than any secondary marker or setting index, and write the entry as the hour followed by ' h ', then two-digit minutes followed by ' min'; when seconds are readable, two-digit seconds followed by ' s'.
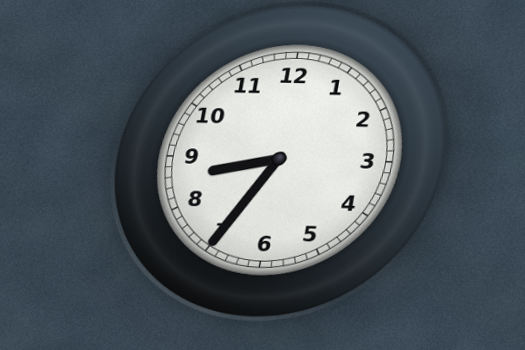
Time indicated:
8 h 35 min
